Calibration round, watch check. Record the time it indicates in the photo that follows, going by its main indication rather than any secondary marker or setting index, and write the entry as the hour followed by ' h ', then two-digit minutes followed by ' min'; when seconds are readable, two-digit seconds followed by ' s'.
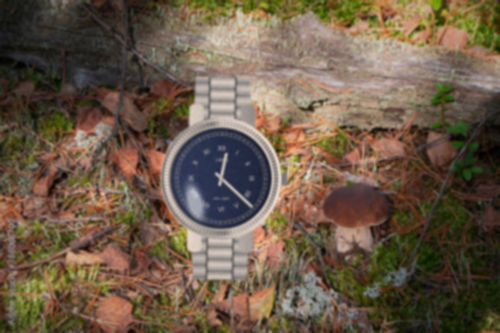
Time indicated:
12 h 22 min
